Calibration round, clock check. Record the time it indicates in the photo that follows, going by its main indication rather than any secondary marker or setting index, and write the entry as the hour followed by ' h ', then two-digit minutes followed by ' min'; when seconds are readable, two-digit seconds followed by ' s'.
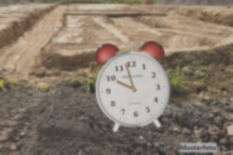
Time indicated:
9 h 58 min
